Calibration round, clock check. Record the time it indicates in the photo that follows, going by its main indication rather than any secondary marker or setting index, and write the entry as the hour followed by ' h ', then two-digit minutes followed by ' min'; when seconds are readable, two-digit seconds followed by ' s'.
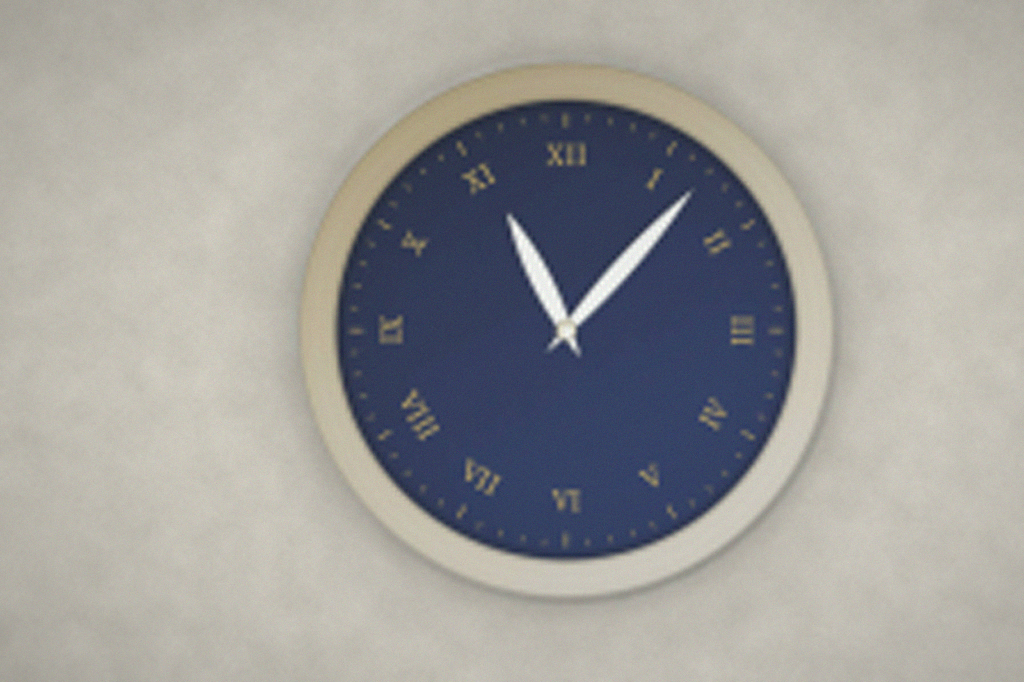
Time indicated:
11 h 07 min
